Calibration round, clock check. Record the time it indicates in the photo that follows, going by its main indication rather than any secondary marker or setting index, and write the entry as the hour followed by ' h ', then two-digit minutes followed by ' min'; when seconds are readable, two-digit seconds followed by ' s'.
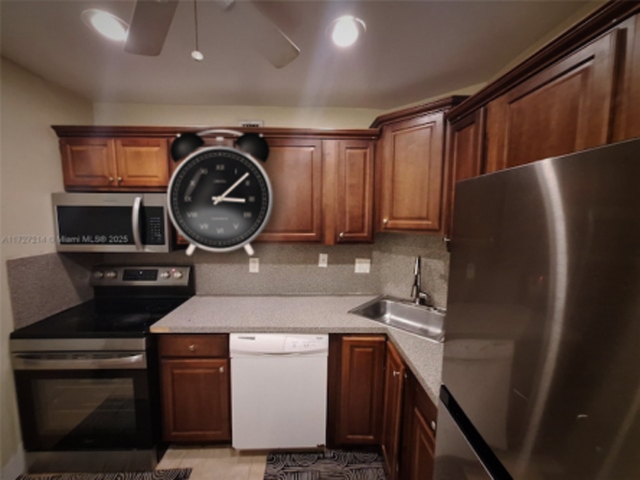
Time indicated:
3 h 08 min
